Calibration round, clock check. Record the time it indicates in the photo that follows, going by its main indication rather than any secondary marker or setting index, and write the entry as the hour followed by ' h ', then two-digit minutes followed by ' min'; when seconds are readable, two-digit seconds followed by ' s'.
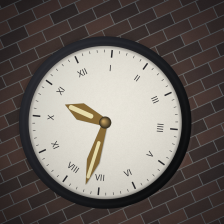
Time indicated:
10 h 37 min
